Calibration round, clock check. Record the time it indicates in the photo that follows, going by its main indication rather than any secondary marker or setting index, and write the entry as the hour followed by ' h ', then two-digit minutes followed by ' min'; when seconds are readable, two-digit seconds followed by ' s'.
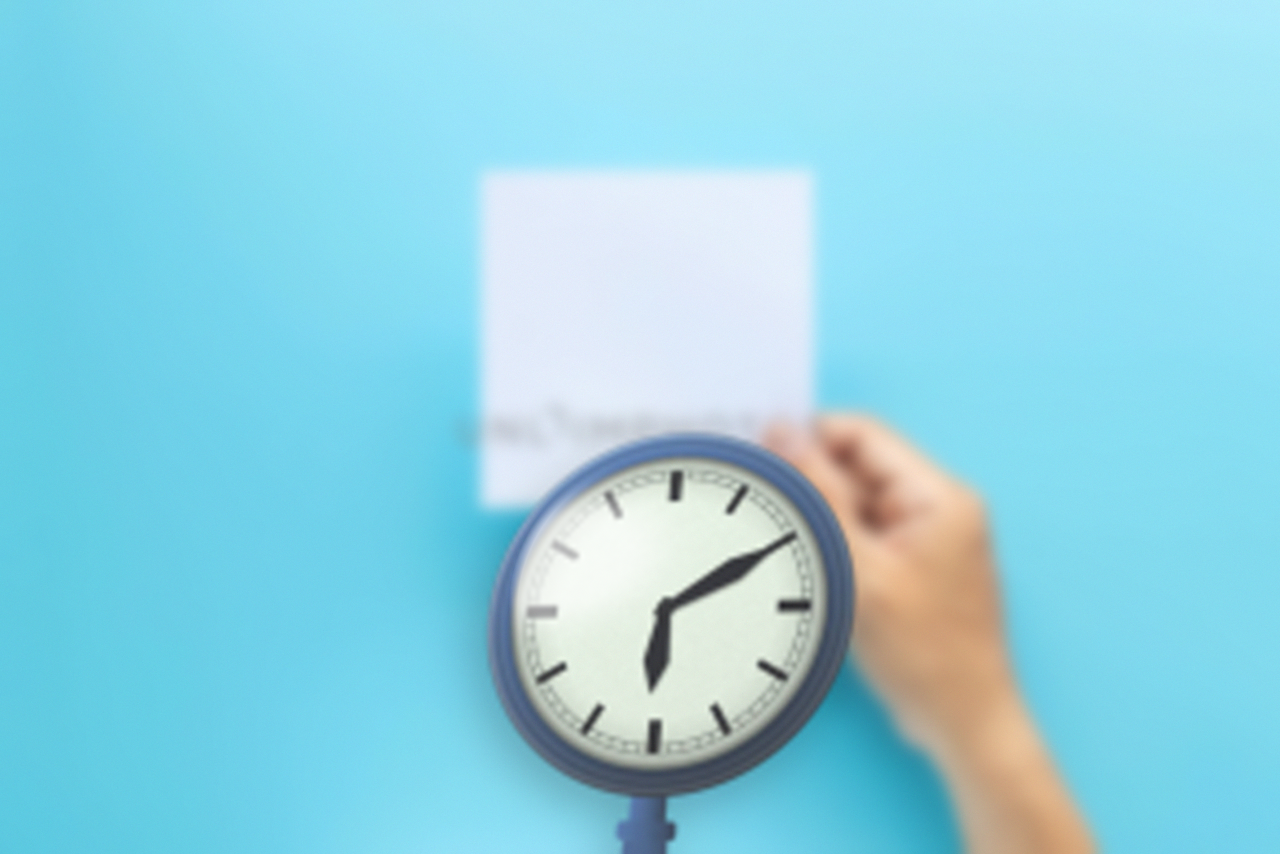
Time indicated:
6 h 10 min
